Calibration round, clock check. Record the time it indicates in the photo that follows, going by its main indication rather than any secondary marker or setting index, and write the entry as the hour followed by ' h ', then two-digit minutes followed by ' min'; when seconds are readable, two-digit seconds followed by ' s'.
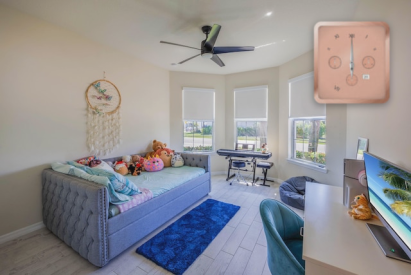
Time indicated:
6 h 00 min
